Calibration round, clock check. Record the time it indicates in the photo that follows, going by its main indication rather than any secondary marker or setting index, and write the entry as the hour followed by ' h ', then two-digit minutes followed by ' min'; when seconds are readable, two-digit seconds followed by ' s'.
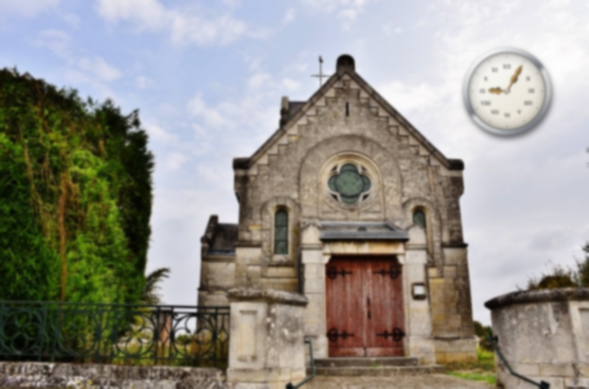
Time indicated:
9 h 05 min
